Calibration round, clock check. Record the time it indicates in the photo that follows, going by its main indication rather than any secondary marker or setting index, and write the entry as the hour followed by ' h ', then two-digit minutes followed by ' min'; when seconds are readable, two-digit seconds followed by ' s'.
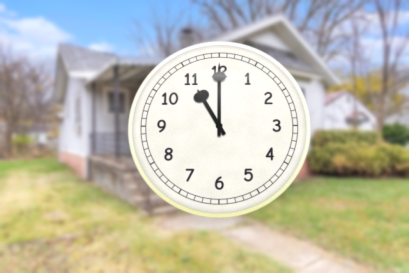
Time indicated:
11 h 00 min
